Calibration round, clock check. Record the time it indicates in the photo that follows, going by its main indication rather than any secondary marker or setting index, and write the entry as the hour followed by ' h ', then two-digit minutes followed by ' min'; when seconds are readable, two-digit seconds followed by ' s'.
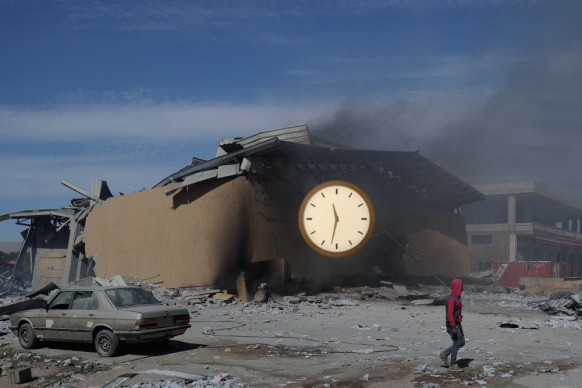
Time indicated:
11 h 32 min
